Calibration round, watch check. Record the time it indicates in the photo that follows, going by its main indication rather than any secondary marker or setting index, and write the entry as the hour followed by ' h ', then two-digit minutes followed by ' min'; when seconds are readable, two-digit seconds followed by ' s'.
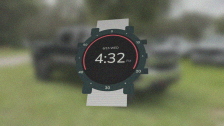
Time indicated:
4 h 32 min
